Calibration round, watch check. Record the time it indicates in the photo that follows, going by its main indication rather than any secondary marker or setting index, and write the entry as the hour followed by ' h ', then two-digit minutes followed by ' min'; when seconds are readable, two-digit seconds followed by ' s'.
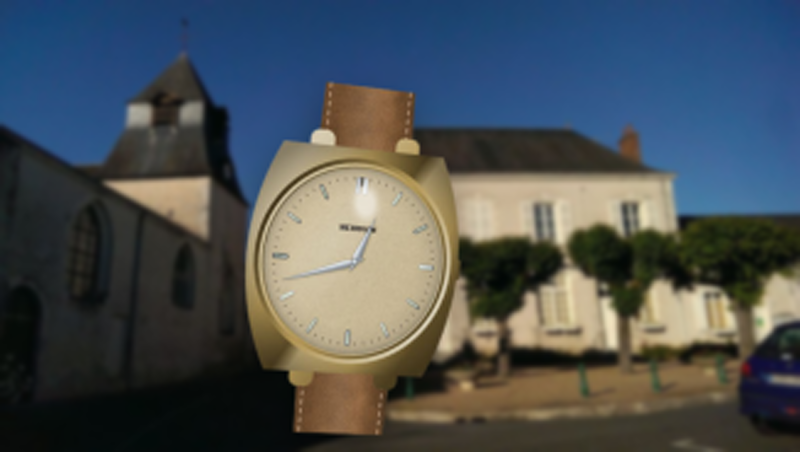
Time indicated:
12 h 42 min
